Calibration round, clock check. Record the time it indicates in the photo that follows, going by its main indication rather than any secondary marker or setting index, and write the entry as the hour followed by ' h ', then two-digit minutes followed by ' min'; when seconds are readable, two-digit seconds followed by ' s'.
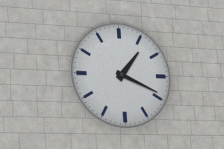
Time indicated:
1 h 19 min
